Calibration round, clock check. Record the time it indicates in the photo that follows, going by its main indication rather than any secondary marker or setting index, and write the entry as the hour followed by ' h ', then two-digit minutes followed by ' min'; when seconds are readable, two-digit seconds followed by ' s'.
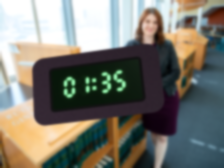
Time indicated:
1 h 35 min
